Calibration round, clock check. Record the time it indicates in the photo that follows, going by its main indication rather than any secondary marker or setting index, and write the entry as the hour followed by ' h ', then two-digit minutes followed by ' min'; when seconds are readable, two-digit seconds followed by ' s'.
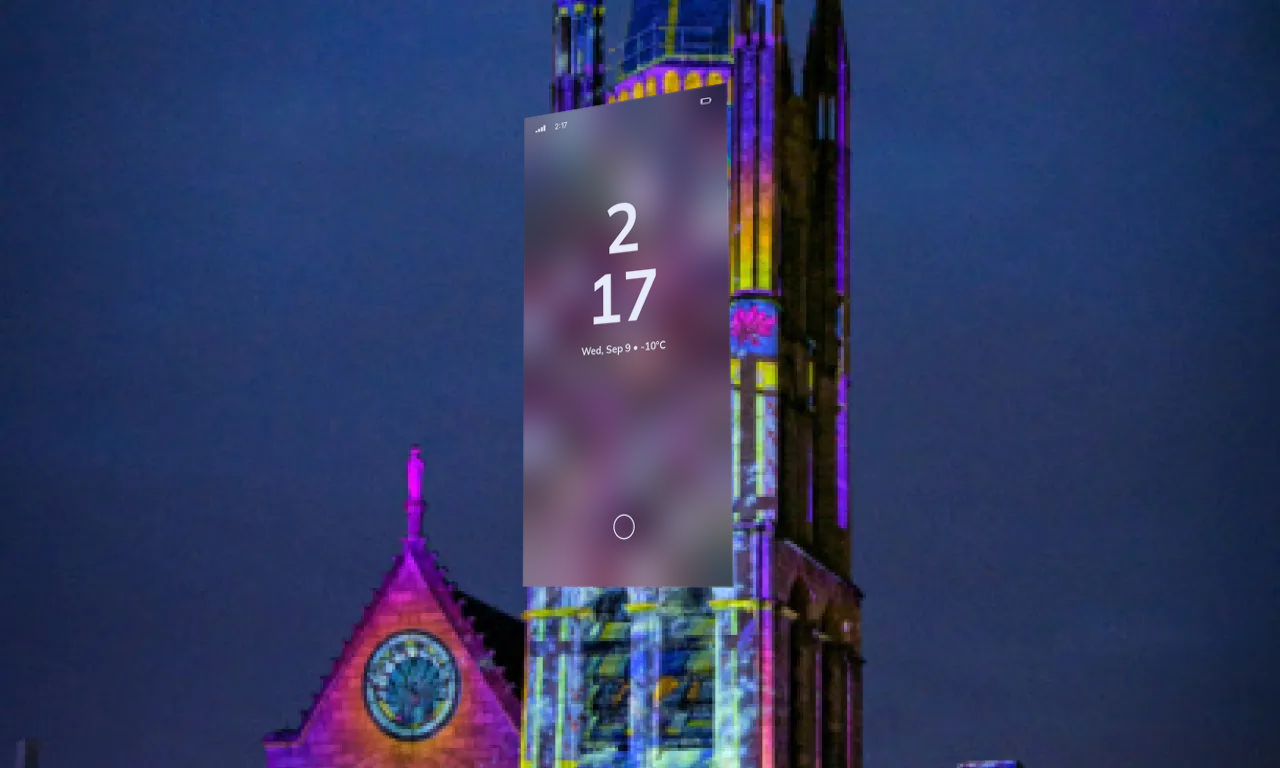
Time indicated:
2 h 17 min
